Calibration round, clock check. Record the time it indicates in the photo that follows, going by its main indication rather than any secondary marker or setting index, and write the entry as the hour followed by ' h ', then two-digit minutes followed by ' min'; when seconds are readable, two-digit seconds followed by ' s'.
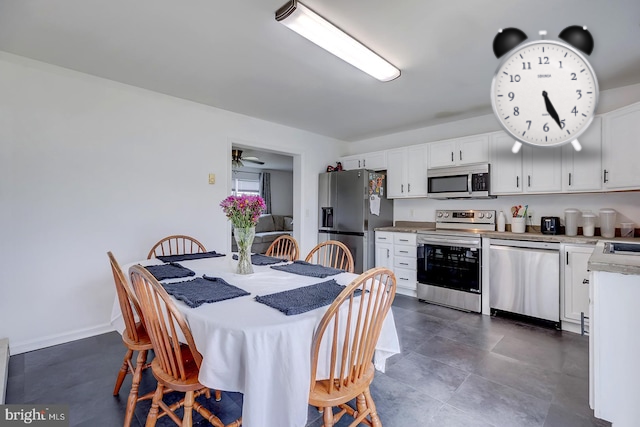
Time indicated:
5 h 26 min
